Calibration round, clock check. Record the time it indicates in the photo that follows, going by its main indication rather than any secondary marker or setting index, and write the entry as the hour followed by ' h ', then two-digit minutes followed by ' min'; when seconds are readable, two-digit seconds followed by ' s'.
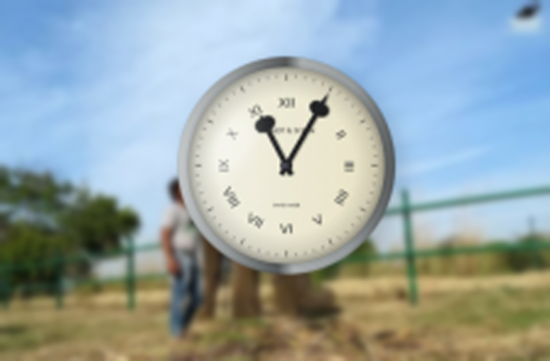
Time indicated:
11 h 05 min
